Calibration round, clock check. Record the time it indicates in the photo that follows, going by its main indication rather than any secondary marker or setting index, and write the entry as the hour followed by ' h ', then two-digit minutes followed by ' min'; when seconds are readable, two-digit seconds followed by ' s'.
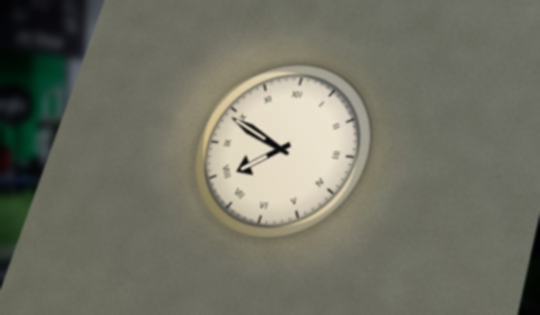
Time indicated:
7 h 49 min
